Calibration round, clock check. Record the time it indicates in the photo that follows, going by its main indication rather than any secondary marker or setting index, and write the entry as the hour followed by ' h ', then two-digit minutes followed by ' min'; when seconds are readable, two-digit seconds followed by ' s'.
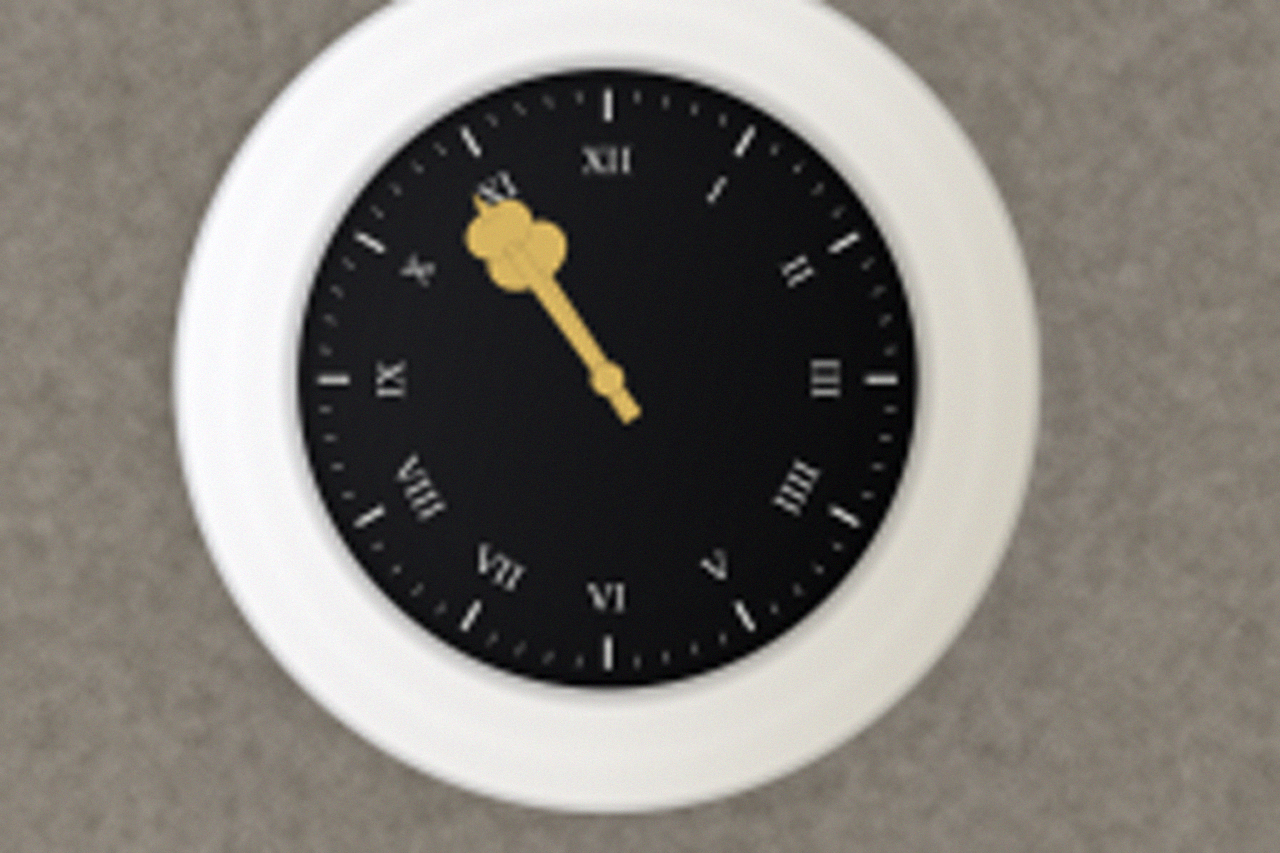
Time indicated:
10 h 54 min
